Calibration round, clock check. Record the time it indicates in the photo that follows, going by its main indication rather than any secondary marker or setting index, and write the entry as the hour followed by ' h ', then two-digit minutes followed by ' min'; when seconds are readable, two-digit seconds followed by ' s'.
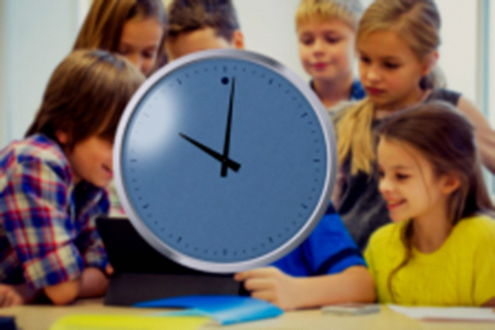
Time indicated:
10 h 01 min
